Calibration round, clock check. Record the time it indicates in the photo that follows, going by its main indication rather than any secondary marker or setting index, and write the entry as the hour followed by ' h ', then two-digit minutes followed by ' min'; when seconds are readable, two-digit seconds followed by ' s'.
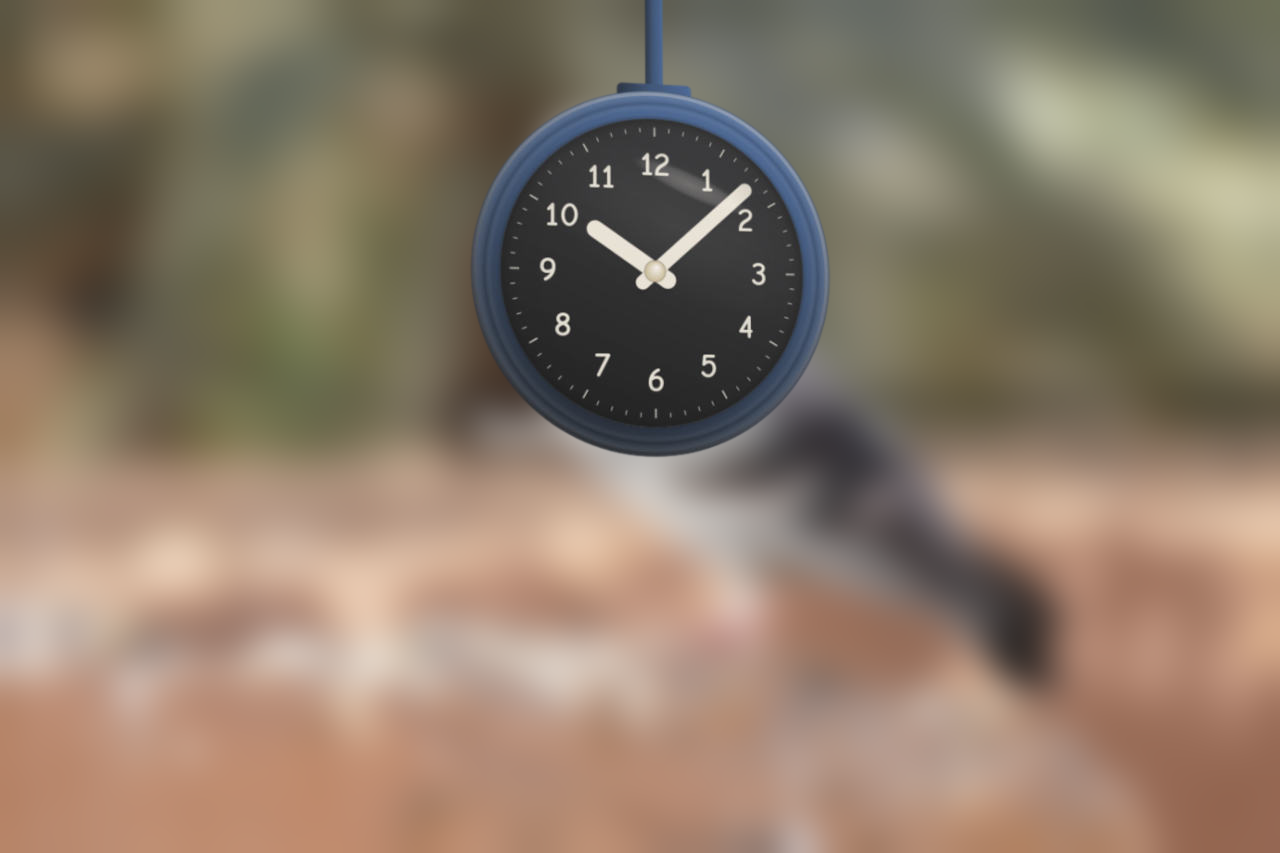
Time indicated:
10 h 08 min
